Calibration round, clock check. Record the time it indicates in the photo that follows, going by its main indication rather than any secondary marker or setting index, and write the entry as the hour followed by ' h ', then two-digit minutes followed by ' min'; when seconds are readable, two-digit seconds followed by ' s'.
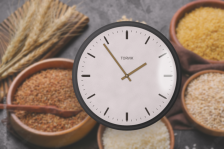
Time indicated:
1 h 54 min
